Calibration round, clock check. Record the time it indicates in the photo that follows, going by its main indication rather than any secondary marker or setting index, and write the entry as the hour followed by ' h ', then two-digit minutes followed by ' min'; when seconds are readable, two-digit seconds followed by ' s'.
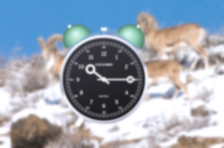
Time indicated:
10 h 15 min
